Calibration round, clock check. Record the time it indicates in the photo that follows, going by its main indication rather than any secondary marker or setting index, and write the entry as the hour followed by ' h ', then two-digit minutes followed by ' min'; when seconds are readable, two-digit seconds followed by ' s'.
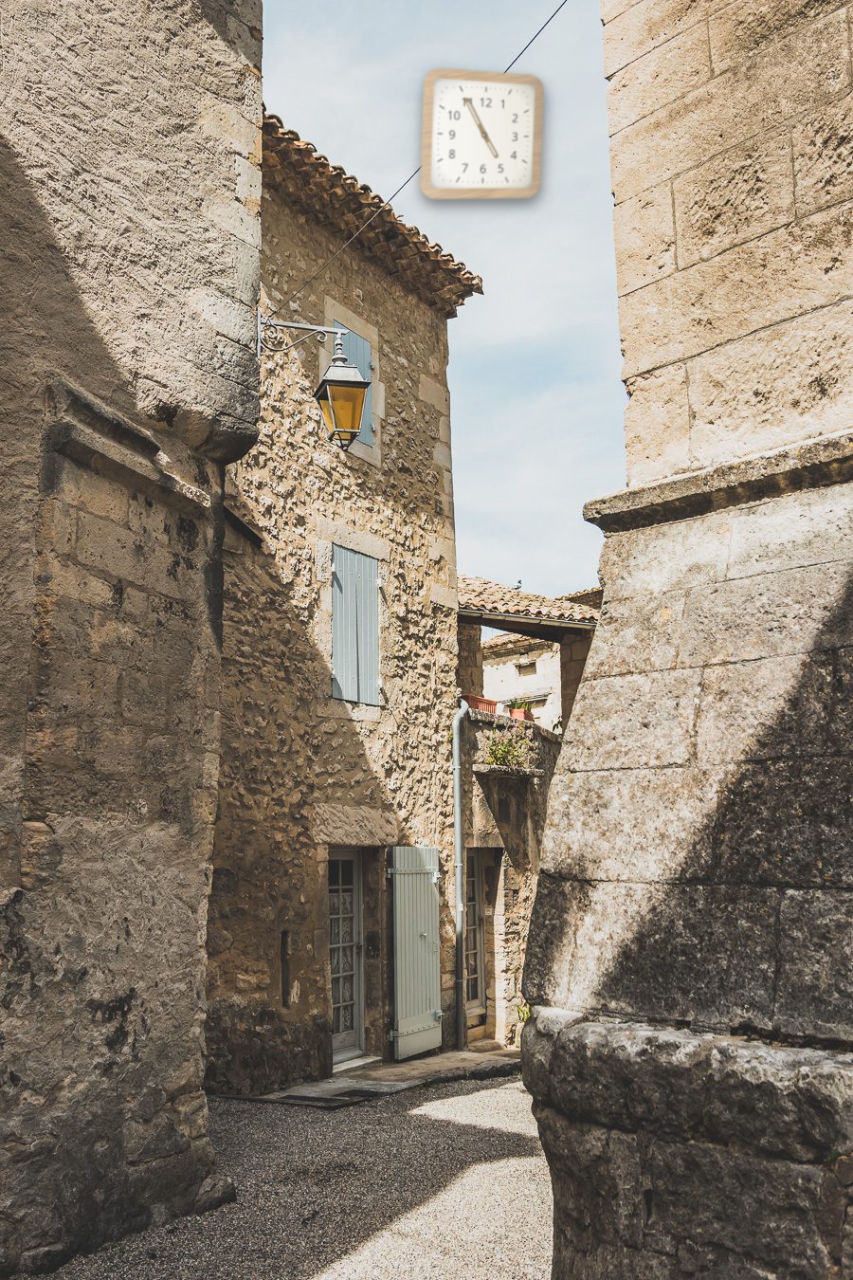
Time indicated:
4 h 55 min
